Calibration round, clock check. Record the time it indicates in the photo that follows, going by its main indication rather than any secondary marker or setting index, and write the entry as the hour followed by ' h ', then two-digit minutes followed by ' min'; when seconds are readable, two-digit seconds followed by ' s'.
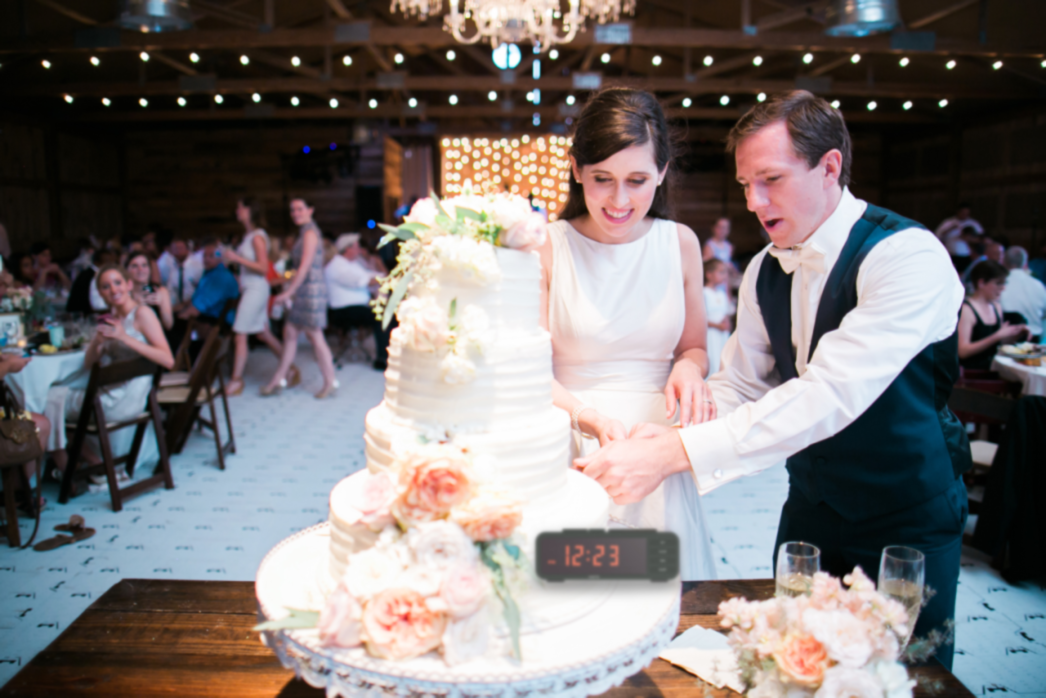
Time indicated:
12 h 23 min
